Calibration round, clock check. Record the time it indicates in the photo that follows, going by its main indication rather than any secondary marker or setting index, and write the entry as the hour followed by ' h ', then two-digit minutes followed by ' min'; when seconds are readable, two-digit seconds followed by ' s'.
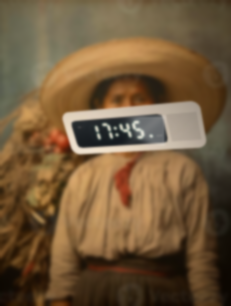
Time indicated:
17 h 45 min
